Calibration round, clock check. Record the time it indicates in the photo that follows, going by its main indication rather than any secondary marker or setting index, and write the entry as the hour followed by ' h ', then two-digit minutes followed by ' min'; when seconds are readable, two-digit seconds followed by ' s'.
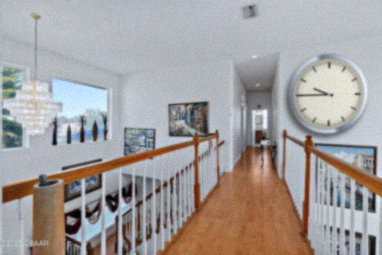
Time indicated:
9 h 45 min
